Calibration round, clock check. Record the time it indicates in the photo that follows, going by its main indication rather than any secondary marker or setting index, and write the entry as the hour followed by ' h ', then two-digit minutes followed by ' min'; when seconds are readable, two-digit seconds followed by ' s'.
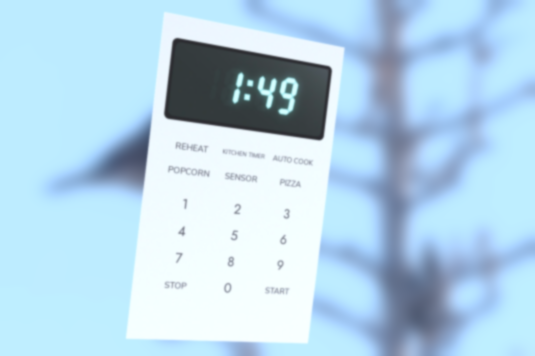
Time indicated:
1 h 49 min
